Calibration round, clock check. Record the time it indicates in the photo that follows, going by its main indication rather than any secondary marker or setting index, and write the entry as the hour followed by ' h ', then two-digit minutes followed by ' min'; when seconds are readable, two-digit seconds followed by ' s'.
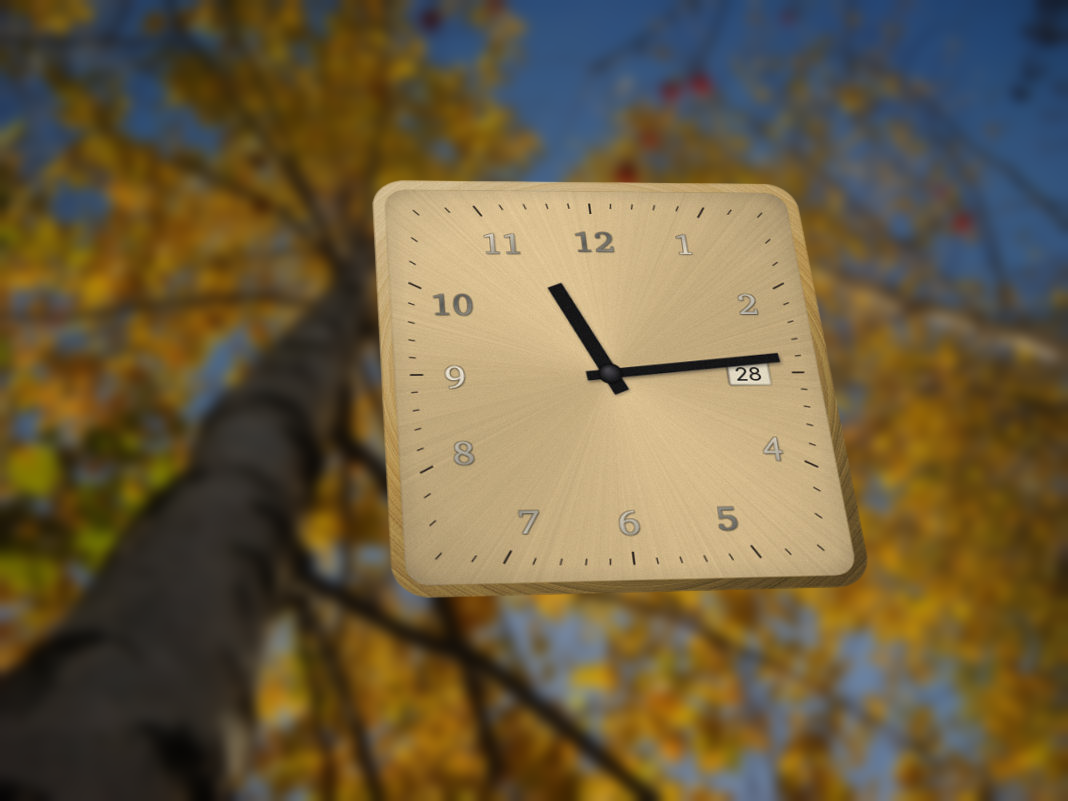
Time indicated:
11 h 14 min
